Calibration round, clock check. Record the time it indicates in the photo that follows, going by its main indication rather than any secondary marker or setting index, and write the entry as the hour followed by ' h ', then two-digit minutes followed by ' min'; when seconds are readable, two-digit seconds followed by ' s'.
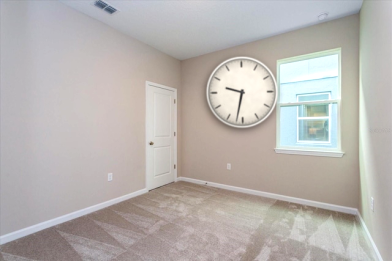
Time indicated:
9 h 32 min
